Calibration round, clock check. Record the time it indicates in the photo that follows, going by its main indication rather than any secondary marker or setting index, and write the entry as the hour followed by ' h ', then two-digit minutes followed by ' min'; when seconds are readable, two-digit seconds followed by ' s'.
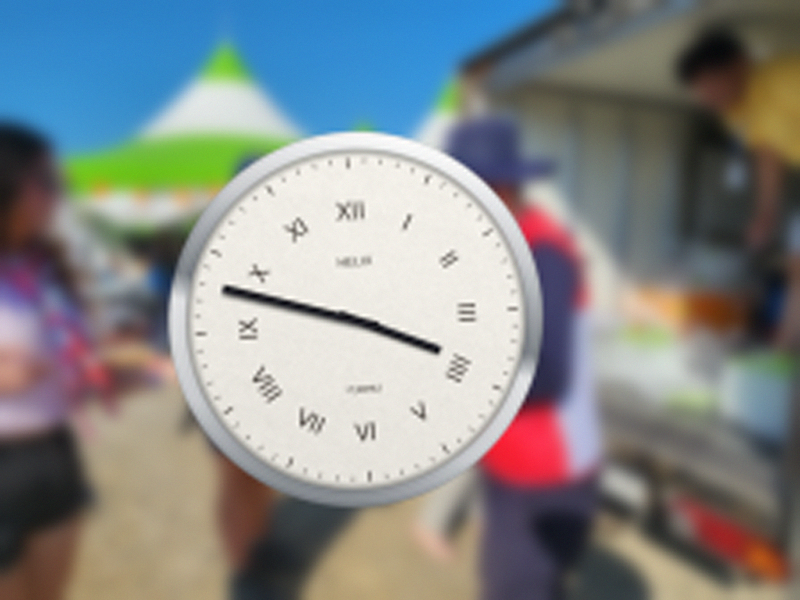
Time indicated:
3 h 48 min
